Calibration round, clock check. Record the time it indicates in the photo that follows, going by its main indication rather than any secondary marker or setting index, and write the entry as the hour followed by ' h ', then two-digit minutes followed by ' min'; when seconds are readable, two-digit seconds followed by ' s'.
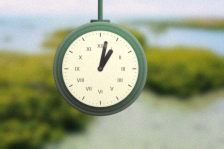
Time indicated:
1 h 02 min
